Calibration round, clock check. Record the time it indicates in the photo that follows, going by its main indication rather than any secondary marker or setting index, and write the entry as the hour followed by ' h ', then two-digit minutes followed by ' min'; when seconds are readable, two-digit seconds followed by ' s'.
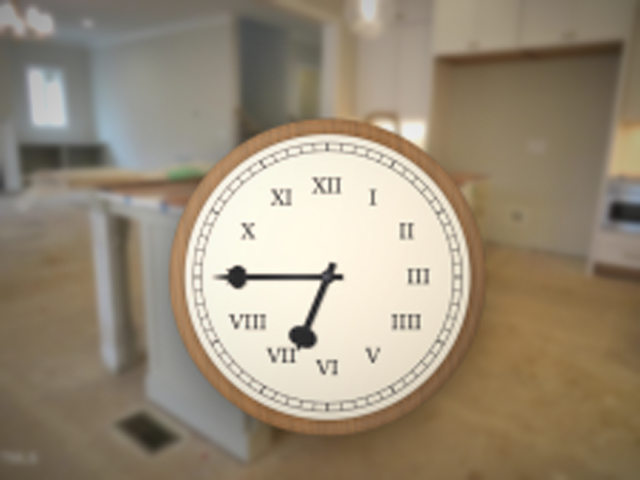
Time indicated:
6 h 45 min
